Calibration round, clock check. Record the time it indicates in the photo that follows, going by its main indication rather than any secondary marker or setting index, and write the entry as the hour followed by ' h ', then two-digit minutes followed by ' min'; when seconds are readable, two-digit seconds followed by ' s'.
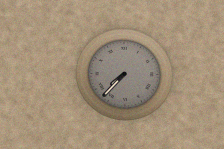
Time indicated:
7 h 37 min
